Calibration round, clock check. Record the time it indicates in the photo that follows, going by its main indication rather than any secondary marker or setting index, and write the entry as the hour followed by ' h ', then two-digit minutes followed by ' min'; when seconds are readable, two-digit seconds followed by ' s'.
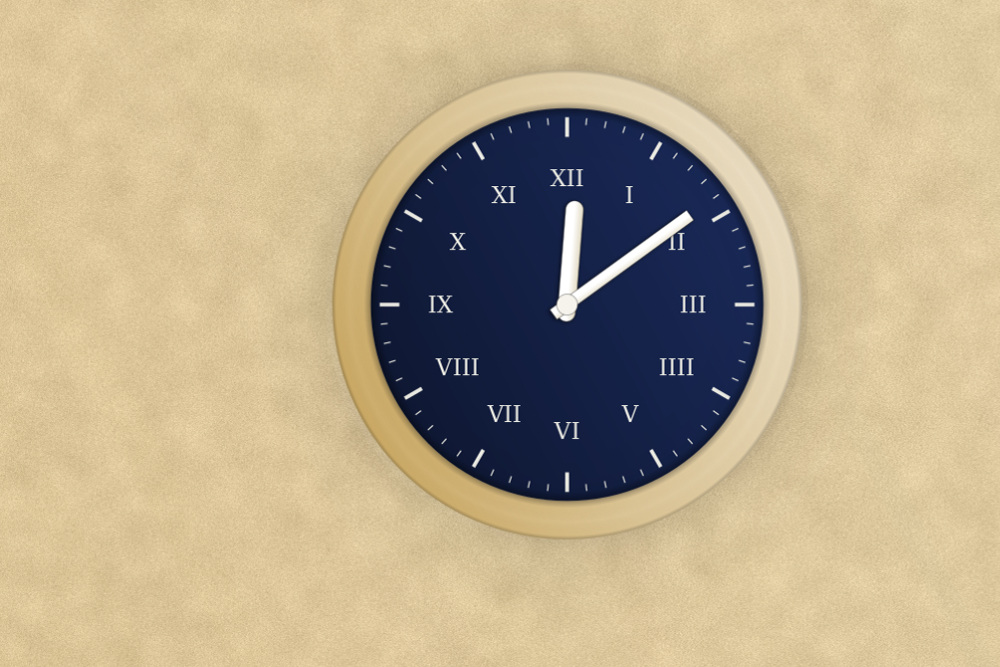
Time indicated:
12 h 09 min
